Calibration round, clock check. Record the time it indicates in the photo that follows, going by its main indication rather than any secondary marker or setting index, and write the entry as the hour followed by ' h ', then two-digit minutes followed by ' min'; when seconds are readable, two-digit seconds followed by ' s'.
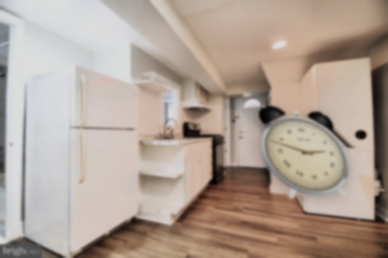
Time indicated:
2 h 48 min
